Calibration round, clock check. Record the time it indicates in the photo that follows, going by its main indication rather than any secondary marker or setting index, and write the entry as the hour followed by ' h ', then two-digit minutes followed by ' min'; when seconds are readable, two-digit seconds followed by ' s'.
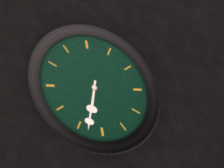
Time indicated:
6 h 33 min
